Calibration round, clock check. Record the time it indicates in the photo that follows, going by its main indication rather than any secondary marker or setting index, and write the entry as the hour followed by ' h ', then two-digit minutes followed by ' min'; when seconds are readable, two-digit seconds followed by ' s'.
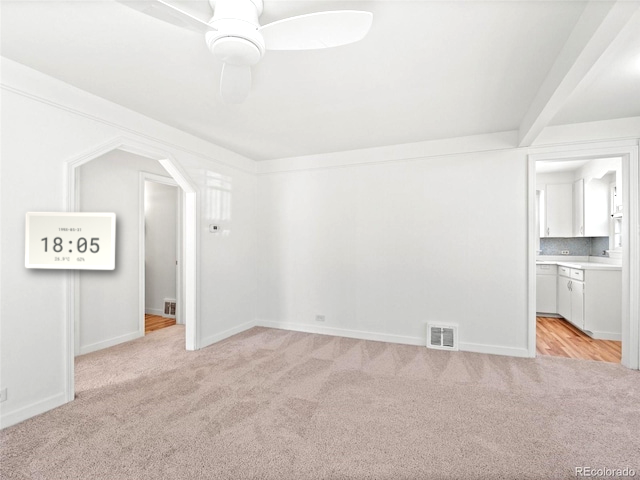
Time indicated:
18 h 05 min
